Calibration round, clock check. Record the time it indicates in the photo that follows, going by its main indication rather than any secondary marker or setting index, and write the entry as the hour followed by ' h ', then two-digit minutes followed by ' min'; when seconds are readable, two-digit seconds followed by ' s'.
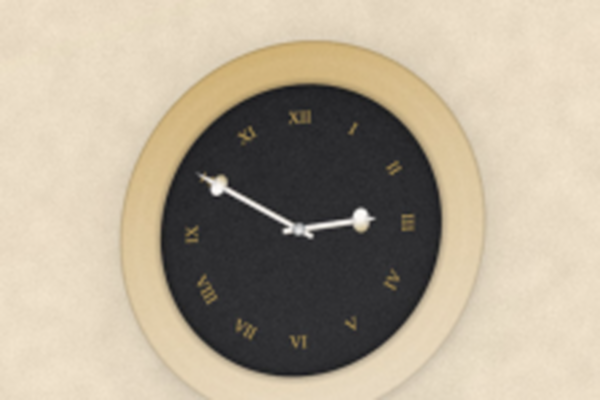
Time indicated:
2 h 50 min
